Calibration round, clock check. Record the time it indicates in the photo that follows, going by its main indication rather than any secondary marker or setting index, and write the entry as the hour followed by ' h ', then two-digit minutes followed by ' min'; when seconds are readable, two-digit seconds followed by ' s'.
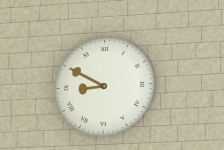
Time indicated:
8 h 50 min
